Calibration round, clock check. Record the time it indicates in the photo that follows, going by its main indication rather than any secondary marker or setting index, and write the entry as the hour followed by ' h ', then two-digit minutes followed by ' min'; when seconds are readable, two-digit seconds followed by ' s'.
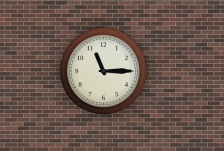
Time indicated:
11 h 15 min
